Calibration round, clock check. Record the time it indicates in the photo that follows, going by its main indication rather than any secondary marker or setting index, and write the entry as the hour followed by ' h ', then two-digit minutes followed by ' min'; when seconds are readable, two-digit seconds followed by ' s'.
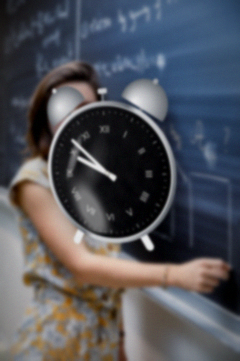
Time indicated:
9 h 52 min
